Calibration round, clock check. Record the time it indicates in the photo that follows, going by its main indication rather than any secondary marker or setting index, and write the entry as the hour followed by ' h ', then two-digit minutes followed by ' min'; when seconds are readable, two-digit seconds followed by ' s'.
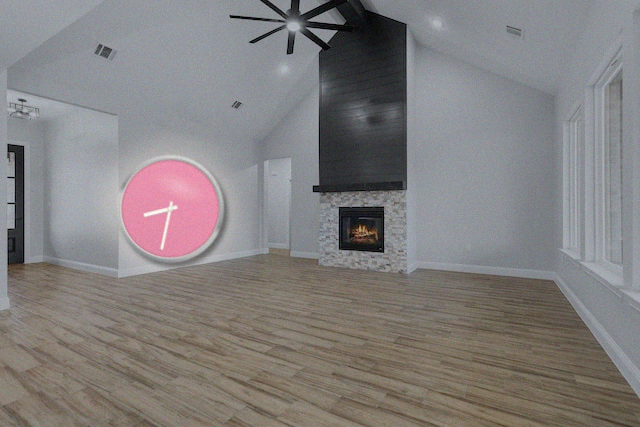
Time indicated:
8 h 32 min
